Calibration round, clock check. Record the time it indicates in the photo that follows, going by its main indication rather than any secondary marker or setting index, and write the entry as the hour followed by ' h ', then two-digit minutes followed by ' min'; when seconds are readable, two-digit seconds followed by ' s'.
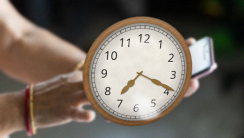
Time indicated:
7 h 19 min
